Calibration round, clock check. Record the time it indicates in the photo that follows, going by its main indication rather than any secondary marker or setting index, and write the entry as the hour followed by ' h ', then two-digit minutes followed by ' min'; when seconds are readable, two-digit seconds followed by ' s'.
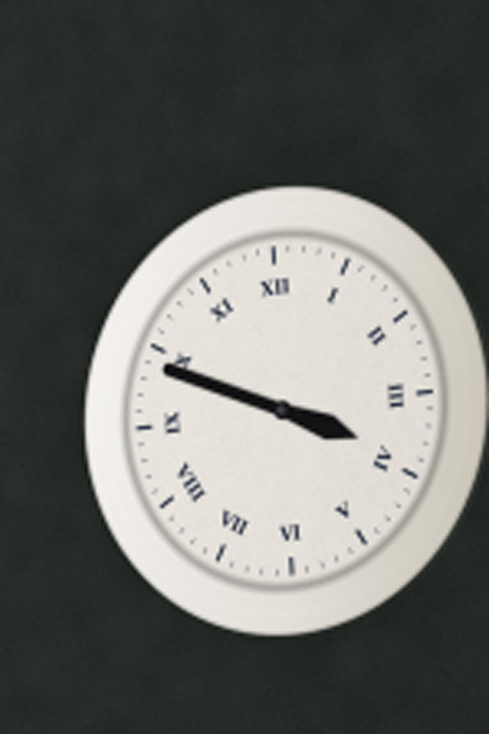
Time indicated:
3 h 49 min
